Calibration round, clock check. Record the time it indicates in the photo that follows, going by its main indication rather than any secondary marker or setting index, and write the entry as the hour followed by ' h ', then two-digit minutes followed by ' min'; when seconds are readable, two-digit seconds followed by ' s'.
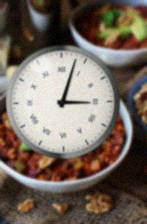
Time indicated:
3 h 03 min
